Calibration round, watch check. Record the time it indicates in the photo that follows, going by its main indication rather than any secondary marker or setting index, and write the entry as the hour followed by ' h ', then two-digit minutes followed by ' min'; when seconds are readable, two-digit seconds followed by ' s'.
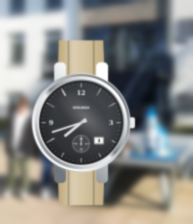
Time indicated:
7 h 42 min
